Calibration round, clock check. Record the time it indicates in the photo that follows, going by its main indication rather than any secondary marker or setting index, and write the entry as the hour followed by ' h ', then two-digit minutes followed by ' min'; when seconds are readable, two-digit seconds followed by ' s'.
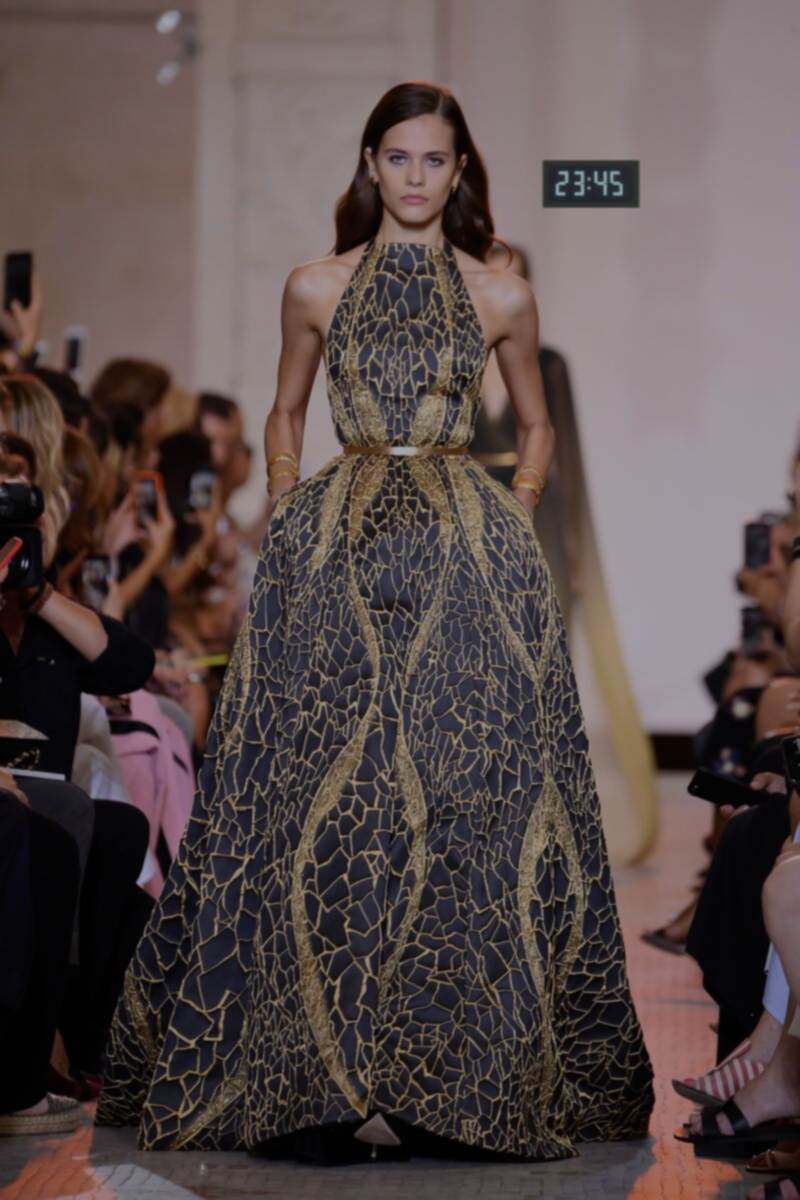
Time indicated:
23 h 45 min
